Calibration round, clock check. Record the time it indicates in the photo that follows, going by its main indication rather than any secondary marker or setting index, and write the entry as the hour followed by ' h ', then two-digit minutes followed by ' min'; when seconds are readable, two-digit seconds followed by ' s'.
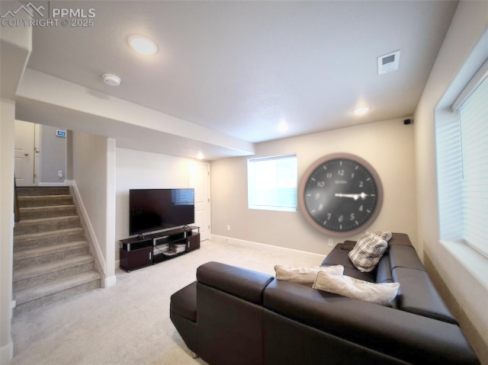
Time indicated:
3 h 15 min
